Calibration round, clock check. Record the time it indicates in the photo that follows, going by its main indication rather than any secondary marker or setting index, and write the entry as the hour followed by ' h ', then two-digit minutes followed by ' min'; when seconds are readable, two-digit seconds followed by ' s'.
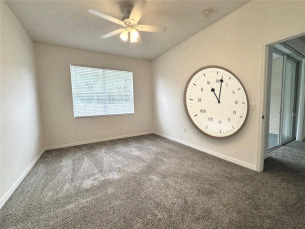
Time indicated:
11 h 02 min
